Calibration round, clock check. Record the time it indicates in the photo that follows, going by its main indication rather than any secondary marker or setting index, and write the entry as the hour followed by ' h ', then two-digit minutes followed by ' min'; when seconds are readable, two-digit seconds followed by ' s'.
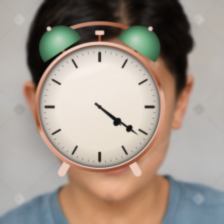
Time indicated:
4 h 21 min
